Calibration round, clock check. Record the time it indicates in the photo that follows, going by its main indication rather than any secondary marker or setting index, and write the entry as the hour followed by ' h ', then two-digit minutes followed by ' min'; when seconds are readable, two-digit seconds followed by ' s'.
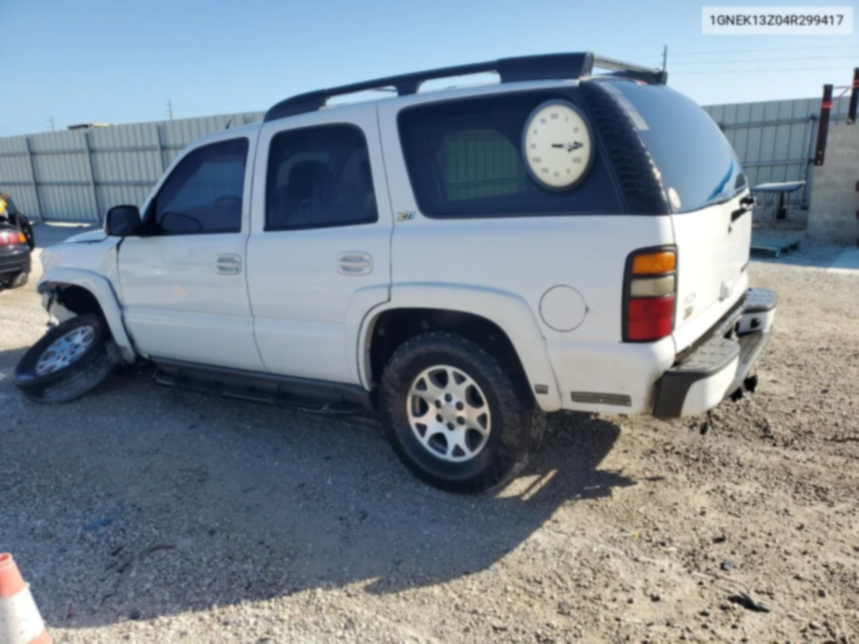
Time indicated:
3 h 15 min
